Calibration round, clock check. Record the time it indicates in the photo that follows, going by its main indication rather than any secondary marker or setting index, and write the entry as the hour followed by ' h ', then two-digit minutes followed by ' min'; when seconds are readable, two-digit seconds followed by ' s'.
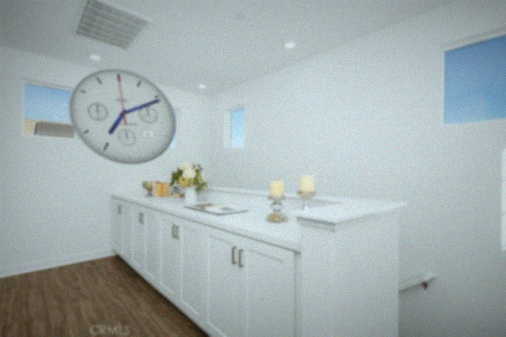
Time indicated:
7 h 11 min
